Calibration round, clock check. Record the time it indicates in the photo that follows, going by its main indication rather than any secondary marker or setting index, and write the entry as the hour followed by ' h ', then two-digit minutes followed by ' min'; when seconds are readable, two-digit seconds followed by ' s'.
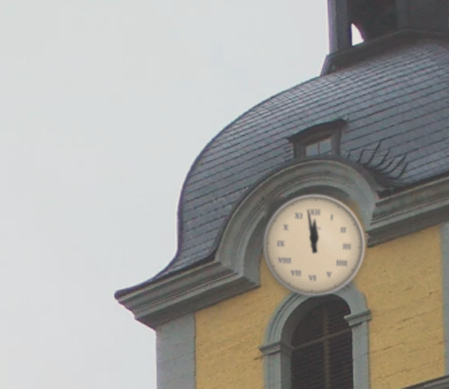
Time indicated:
11 h 58 min
